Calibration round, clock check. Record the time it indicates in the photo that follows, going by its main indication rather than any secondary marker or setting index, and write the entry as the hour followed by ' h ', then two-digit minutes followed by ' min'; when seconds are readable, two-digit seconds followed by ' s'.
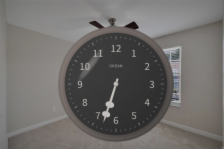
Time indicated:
6 h 33 min
